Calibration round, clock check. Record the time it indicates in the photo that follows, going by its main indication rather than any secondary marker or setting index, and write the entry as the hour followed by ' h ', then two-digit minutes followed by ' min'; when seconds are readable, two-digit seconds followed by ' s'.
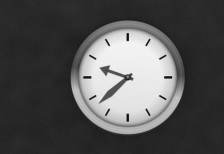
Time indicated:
9 h 38 min
